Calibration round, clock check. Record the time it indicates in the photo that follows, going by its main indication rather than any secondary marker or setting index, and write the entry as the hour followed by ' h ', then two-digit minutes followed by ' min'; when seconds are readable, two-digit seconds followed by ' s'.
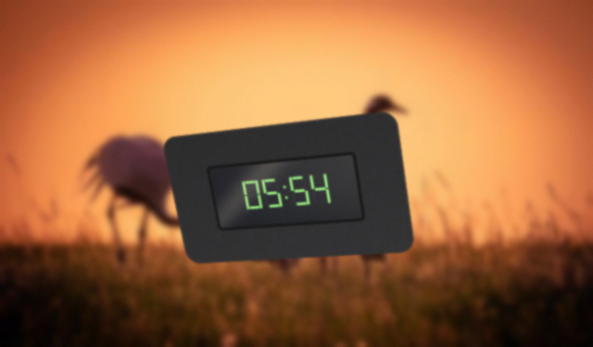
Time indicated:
5 h 54 min
